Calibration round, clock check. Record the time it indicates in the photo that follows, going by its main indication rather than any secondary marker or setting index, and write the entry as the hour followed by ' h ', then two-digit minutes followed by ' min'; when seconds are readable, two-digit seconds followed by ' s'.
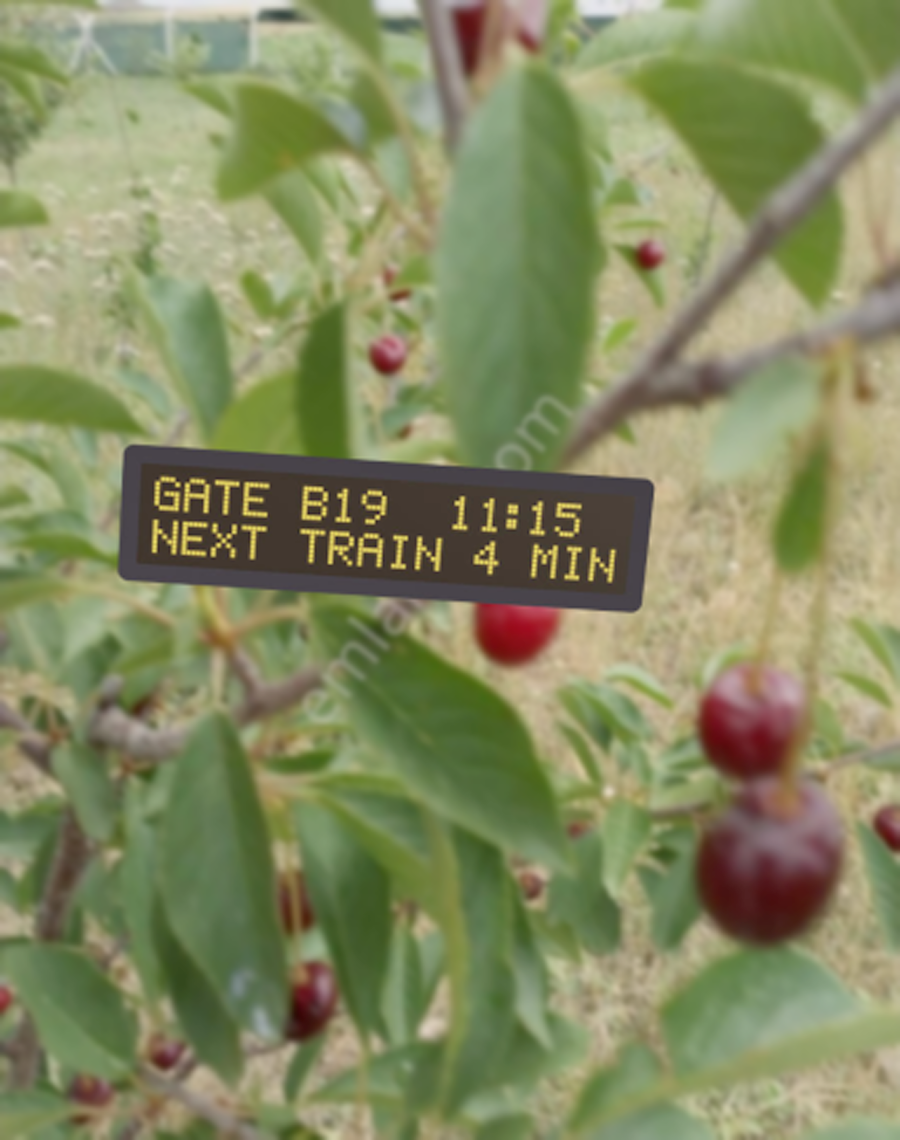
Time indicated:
11 h 15 min
